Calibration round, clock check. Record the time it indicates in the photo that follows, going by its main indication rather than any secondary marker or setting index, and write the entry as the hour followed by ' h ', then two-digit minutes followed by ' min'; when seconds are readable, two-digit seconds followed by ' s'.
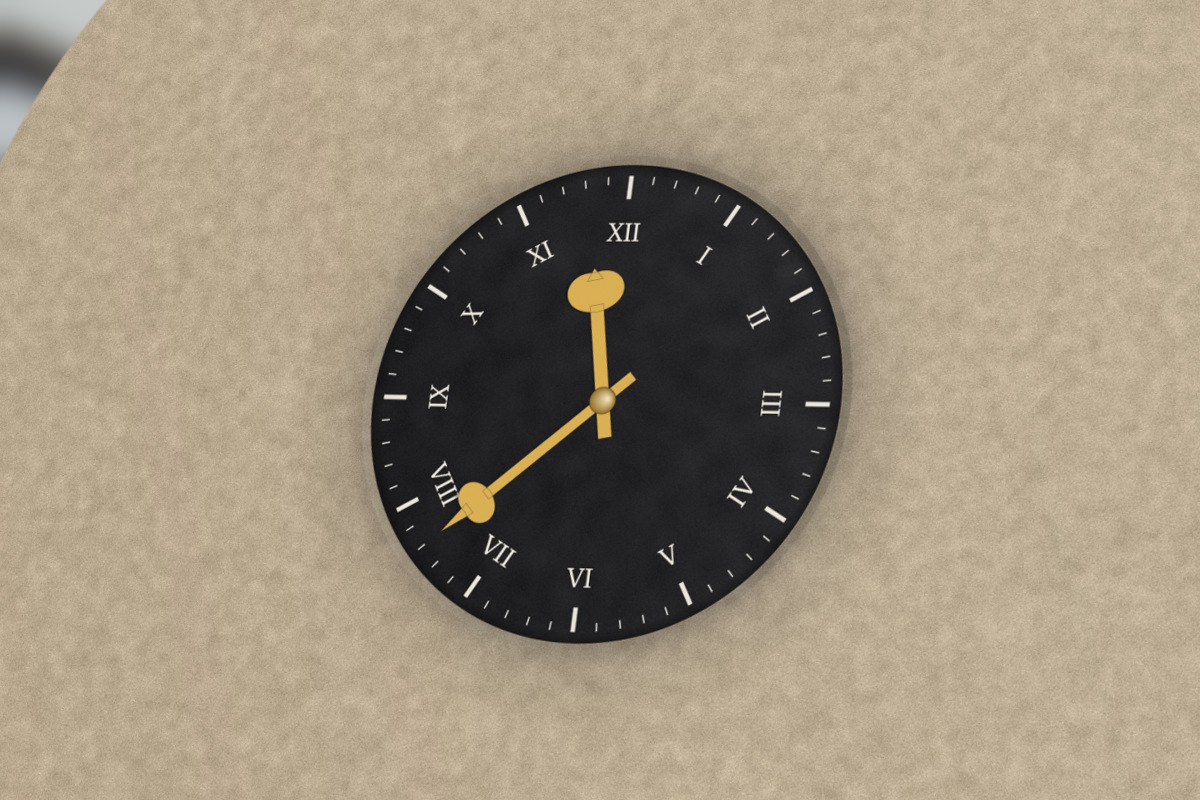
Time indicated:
11 h 38 min
